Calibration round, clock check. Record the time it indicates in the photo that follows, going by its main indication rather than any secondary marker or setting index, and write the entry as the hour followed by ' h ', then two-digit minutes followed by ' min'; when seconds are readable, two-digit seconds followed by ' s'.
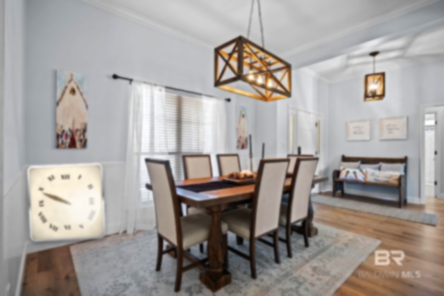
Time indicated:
9 h 49 min
